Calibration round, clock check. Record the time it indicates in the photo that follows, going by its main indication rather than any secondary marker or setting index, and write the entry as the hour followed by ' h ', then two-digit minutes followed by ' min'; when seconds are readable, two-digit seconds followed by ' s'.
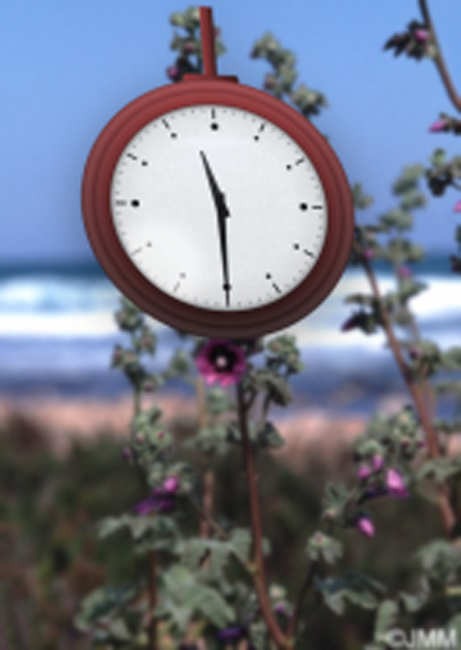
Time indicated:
11 h 30 min
